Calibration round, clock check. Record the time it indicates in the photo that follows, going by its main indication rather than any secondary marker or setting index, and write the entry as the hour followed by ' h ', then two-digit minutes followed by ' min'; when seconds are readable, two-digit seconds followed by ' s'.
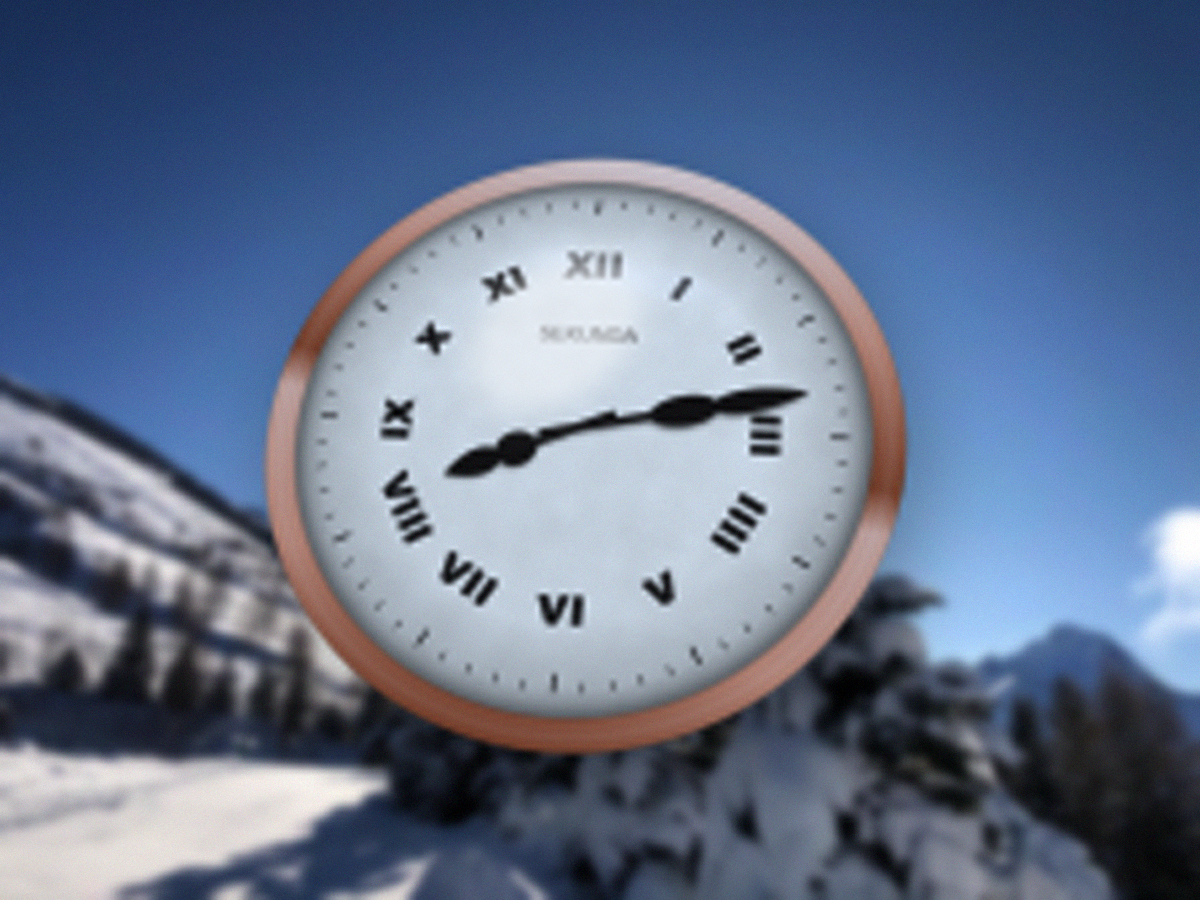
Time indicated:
8 h 13 min
